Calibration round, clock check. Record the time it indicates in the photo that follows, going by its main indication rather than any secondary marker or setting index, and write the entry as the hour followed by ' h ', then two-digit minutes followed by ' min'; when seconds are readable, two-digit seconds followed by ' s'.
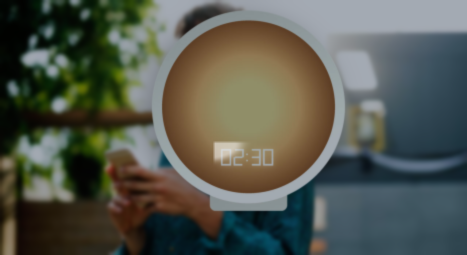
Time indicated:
2 h 30 min
